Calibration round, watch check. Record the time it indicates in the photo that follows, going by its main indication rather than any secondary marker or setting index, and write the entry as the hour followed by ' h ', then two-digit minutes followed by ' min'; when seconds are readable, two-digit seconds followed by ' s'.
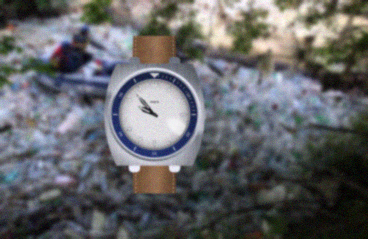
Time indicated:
9 h 53 min
